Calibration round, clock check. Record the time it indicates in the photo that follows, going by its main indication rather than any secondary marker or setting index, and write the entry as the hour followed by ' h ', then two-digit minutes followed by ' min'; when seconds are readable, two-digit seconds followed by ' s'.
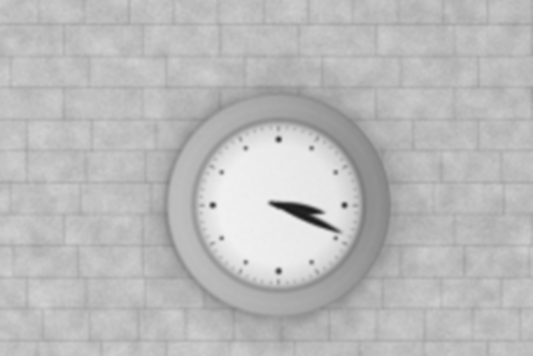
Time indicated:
3 h 19 min
